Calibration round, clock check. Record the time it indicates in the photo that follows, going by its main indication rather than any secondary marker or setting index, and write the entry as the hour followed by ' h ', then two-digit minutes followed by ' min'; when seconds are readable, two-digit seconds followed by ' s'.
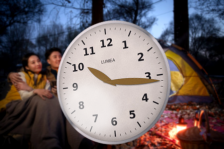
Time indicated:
10 h 16 min
